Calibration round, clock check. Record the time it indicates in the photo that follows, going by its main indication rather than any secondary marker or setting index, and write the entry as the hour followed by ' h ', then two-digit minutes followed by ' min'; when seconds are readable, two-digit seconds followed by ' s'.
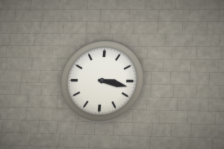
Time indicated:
3 h 17 min
